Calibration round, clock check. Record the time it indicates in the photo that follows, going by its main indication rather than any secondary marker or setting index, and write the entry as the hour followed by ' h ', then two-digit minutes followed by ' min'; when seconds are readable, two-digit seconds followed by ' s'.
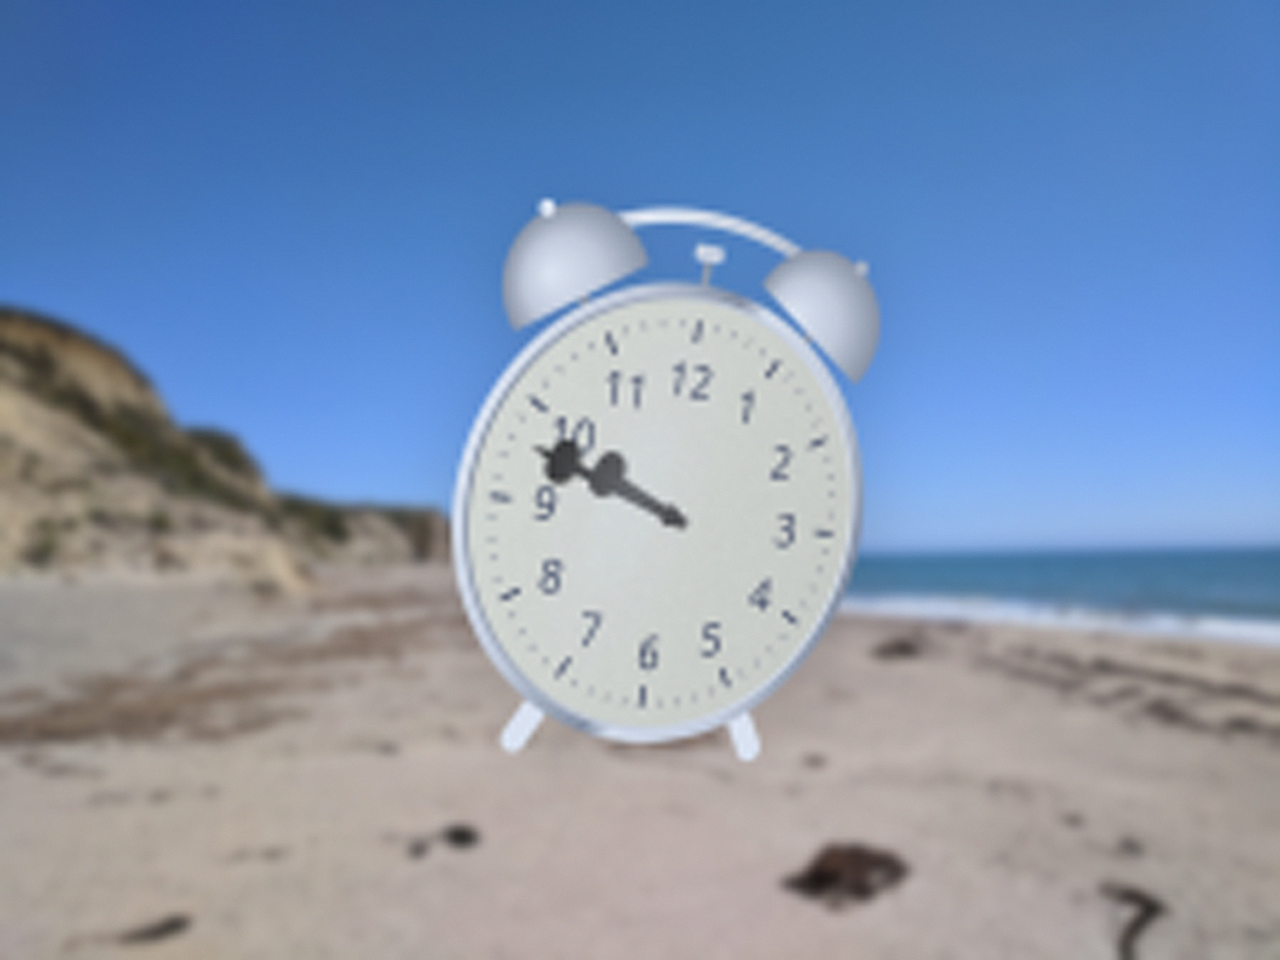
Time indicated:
9 h 48 min
